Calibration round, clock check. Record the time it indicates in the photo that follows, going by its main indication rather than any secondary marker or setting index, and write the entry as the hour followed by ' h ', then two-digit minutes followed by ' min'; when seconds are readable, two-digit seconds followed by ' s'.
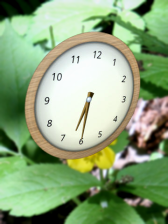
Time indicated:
6 h 30 min
